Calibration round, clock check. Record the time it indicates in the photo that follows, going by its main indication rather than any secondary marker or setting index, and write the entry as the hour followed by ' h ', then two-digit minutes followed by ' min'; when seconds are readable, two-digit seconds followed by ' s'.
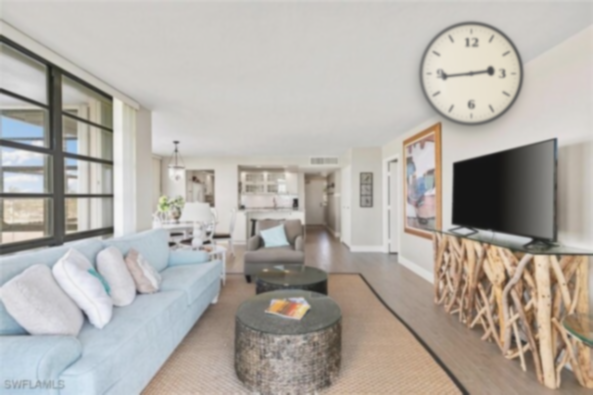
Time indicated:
2 h 44 min
